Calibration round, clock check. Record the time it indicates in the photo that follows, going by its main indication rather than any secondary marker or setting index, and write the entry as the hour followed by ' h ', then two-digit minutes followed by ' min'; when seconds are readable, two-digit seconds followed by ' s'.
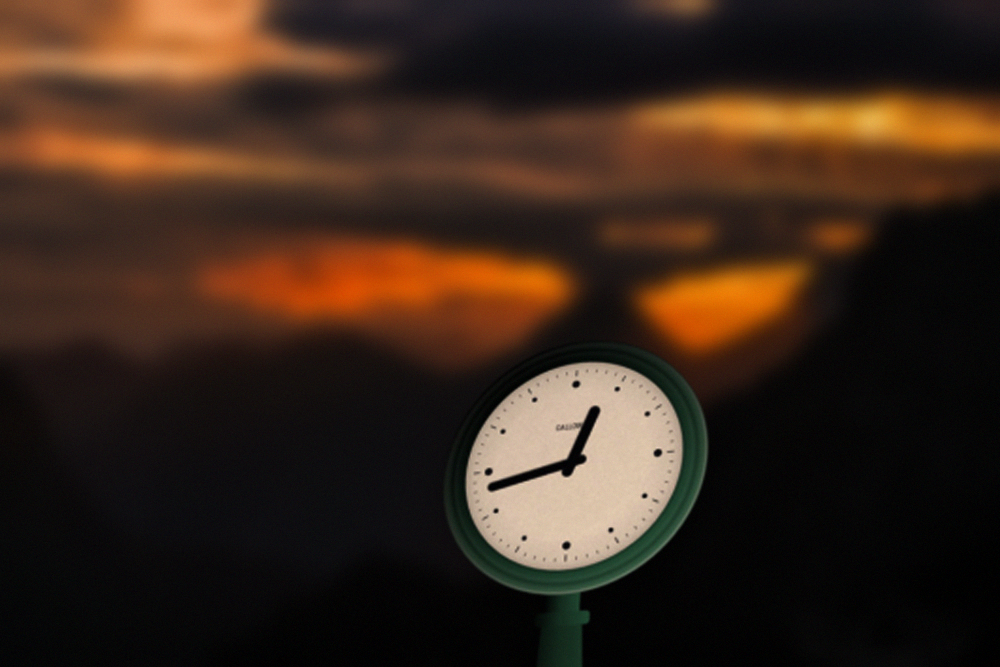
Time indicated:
12 h 43 min
